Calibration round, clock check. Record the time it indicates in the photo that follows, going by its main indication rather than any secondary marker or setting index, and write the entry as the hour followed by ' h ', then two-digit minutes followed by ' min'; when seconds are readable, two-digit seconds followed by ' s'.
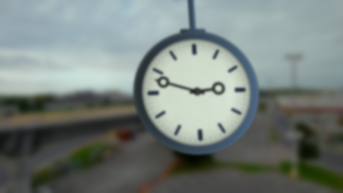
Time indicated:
2 h 48 min
